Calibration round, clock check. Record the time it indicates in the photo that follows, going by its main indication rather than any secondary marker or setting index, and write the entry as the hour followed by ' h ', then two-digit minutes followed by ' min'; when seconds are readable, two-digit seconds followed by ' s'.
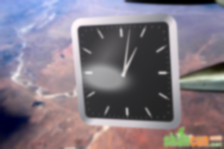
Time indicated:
1 h 02 min
